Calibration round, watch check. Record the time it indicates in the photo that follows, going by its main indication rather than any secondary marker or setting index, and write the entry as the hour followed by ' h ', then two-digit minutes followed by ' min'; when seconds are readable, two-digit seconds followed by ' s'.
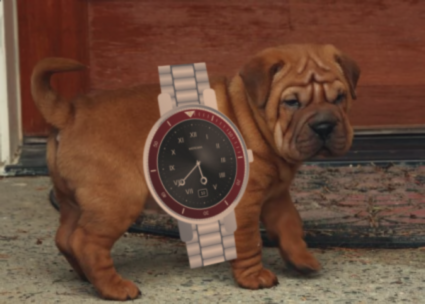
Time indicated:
5 h 39 min
